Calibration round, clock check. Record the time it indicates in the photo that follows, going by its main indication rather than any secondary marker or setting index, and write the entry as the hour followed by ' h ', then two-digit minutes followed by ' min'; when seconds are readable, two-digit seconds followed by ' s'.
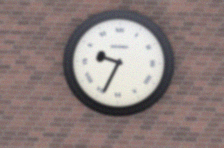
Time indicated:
9 h 34 min
